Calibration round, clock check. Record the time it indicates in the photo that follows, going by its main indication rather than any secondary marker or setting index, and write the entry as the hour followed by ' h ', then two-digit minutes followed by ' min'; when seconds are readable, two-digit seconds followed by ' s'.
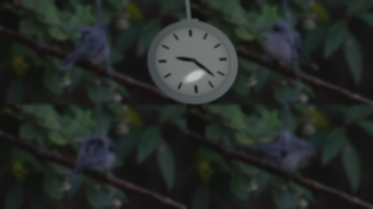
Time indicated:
9 h 22 min
